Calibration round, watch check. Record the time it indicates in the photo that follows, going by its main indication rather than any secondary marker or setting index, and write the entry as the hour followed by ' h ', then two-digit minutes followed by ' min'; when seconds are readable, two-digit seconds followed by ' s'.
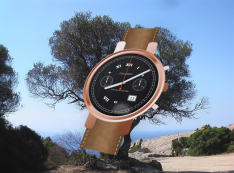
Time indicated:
8 h 09 min
